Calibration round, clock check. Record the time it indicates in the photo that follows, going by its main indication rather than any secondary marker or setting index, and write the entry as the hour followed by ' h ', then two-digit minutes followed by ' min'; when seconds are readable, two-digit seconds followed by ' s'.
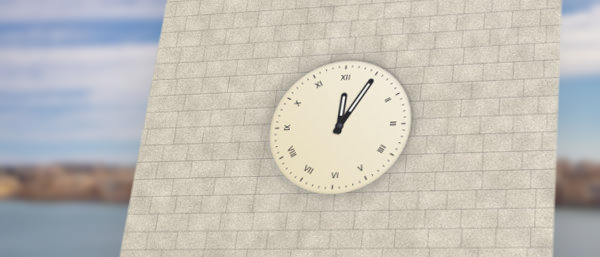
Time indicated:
12 h 05 min
